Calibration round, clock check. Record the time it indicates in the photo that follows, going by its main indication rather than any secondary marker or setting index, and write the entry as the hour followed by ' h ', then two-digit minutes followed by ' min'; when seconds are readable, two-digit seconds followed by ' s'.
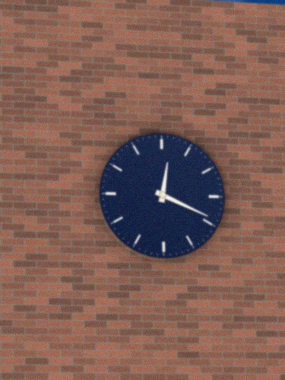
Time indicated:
12 h 19 min
